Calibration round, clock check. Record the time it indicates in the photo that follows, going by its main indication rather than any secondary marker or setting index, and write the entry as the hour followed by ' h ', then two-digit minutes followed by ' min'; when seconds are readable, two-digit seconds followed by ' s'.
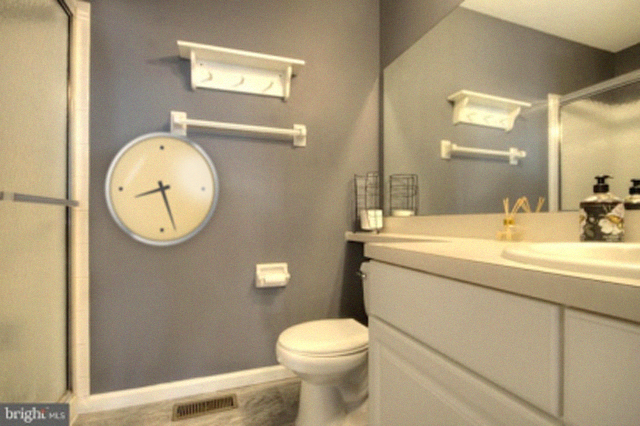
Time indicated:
8 h 27 min
